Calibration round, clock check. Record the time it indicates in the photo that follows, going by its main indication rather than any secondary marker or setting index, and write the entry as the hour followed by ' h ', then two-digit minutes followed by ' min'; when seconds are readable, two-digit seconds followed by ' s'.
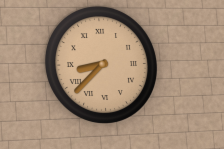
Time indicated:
8 h 38 min
